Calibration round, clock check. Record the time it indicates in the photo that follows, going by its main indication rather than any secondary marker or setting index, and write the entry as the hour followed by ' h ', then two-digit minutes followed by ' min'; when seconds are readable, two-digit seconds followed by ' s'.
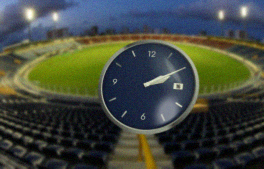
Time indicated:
2 h 10 min
